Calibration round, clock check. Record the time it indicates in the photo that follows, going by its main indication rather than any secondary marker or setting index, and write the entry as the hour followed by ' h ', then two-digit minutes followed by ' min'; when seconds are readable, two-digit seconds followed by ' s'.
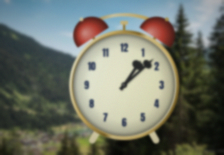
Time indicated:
1 h 08 min
